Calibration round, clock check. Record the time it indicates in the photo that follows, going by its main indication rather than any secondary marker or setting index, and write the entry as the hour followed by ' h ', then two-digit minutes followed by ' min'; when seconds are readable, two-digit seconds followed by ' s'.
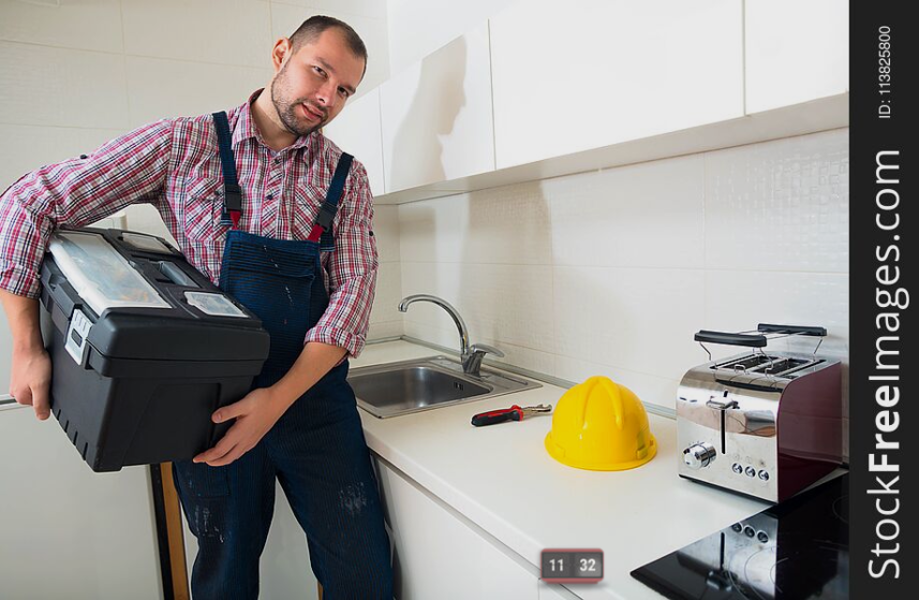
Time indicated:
11 h 32 min
